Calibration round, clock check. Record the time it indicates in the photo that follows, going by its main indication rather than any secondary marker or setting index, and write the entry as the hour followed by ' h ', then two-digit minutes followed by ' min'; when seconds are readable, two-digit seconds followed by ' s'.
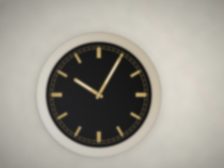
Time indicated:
10 h 05 min
